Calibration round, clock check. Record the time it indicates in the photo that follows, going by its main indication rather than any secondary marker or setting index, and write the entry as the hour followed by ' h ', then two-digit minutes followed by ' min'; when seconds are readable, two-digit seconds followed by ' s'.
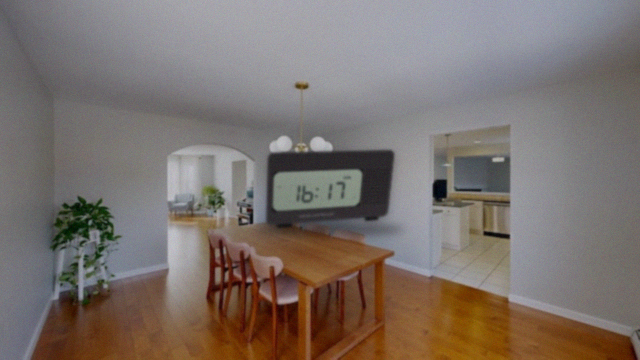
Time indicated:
16 h 17 min
